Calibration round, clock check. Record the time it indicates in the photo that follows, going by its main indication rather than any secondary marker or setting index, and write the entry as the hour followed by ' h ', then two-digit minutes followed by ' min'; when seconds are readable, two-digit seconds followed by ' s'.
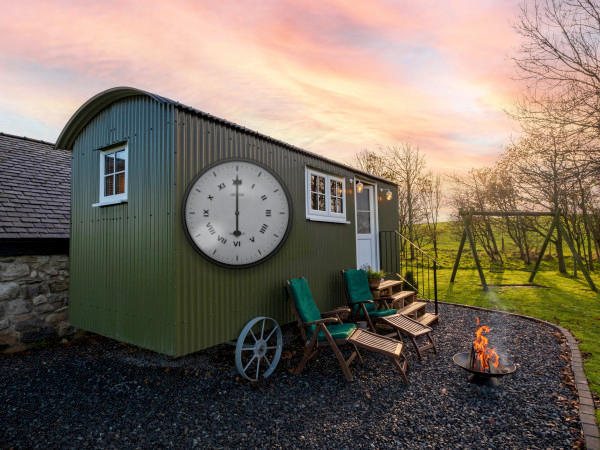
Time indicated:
6 h 00 min
